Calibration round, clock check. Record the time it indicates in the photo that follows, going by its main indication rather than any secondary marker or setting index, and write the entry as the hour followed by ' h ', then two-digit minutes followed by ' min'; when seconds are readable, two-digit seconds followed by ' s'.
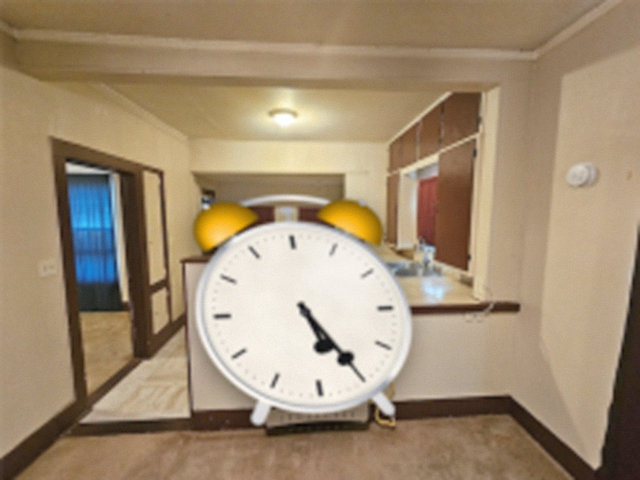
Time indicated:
5 h 25 min
